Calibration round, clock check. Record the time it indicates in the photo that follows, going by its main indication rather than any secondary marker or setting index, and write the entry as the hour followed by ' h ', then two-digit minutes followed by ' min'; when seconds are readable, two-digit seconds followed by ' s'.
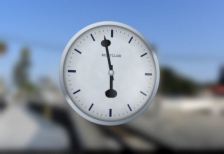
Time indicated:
5 h 58 min
